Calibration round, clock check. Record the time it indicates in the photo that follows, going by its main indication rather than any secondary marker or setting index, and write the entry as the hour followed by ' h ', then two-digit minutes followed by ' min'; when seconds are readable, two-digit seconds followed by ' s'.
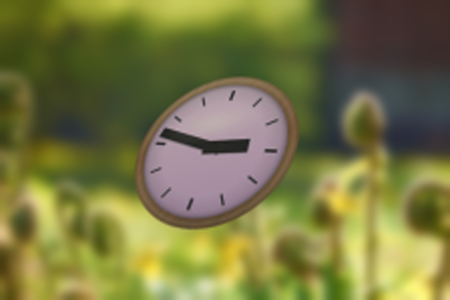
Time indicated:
2 h 47 min
